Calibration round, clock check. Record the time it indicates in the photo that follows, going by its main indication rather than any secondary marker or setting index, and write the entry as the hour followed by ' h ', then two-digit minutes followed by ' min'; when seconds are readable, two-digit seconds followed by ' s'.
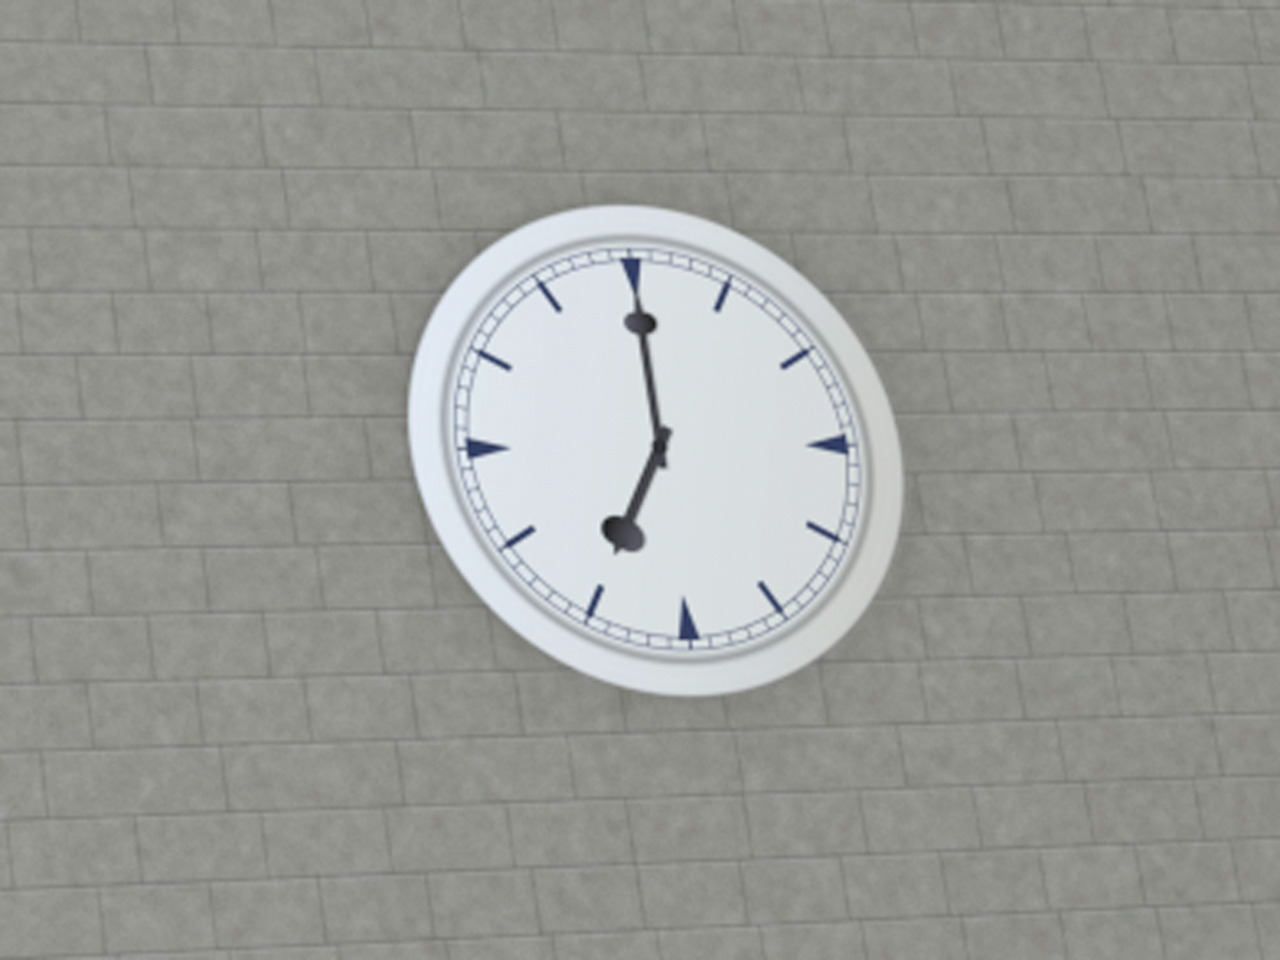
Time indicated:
7 h 00 min
